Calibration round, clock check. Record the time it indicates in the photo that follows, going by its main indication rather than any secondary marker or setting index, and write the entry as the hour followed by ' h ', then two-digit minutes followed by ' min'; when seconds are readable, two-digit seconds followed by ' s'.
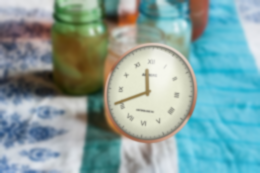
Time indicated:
11 h 41 min
